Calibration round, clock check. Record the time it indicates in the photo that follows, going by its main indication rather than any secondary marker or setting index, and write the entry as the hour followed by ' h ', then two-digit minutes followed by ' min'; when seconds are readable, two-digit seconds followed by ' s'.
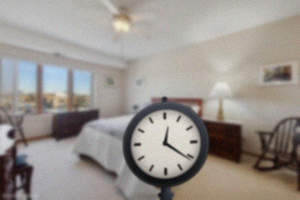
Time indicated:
12 h 21 min
